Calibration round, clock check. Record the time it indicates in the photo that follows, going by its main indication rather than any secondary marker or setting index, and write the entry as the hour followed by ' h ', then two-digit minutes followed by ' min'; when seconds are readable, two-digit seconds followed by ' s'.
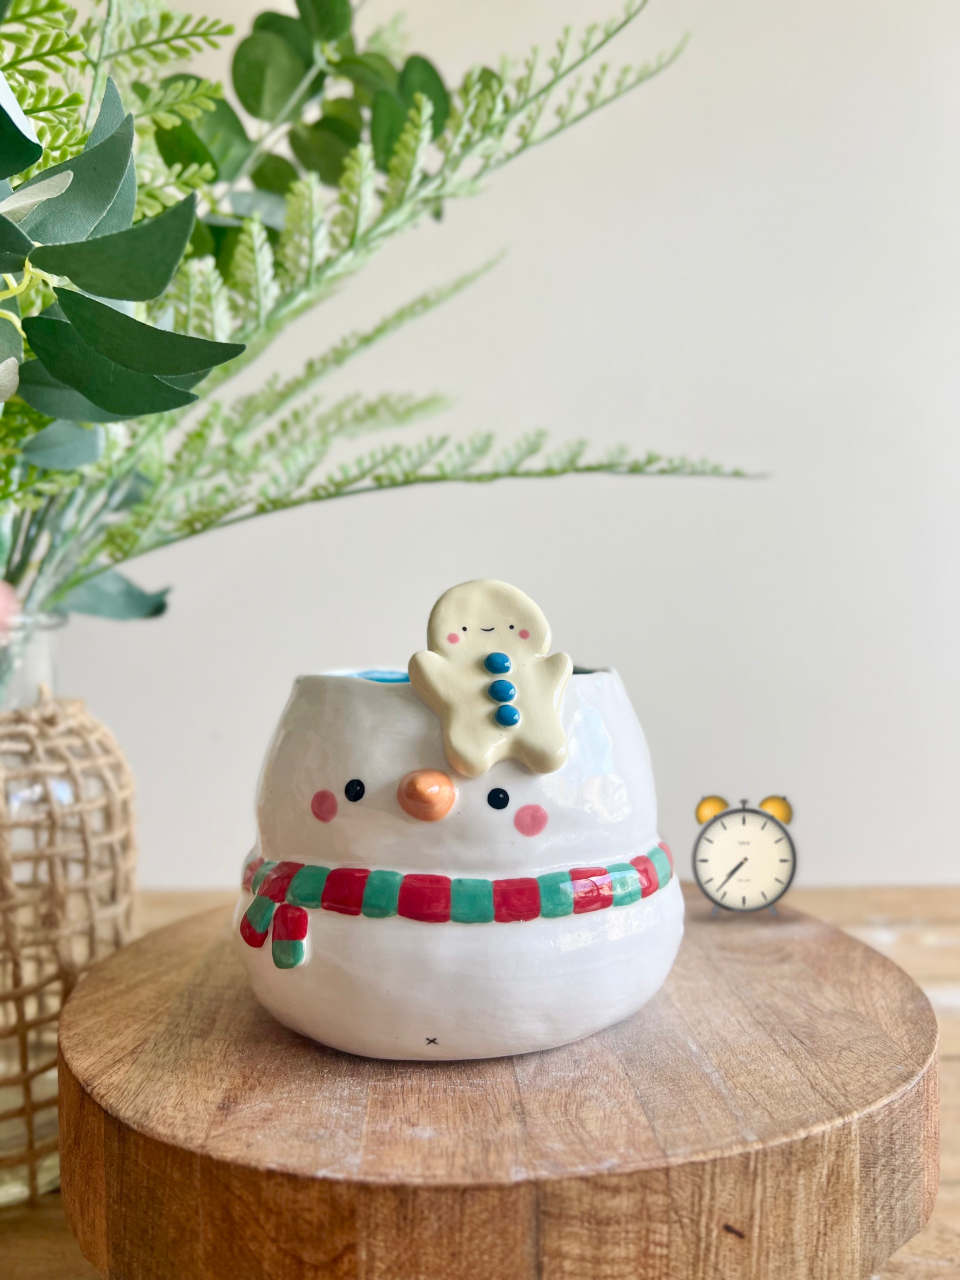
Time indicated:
7 h 37 min
